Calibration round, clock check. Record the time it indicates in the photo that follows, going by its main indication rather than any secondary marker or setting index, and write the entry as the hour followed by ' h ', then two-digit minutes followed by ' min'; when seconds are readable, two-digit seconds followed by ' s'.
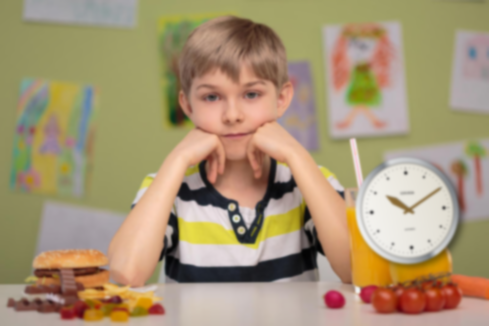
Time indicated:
10 h 10 min
